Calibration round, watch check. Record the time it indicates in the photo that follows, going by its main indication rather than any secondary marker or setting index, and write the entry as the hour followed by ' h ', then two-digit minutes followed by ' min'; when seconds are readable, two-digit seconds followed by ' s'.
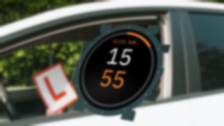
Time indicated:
15 h 55 min
